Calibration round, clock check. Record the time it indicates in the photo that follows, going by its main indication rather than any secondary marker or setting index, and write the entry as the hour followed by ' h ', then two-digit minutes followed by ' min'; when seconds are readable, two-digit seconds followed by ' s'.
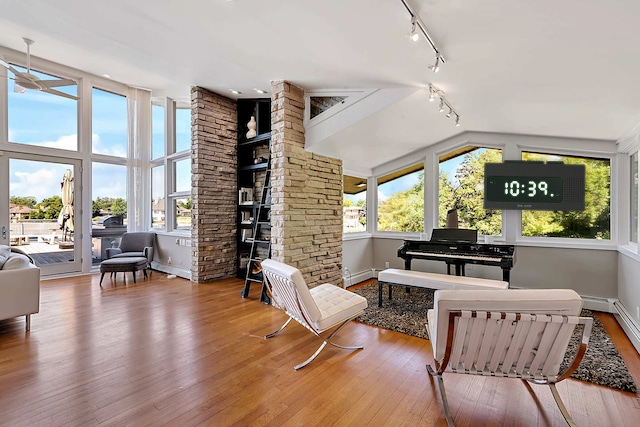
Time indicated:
10 h 39 min
